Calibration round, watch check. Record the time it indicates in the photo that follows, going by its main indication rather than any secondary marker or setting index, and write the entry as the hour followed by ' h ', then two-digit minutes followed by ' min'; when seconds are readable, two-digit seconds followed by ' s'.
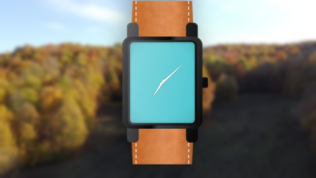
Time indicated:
7 h 08 min
